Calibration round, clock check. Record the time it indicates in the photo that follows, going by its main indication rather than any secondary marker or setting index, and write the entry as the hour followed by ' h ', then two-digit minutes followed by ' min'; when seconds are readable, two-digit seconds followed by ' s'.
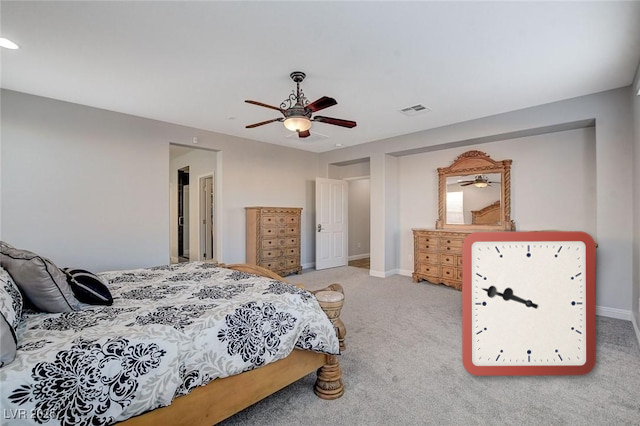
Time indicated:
9 h 48 min
